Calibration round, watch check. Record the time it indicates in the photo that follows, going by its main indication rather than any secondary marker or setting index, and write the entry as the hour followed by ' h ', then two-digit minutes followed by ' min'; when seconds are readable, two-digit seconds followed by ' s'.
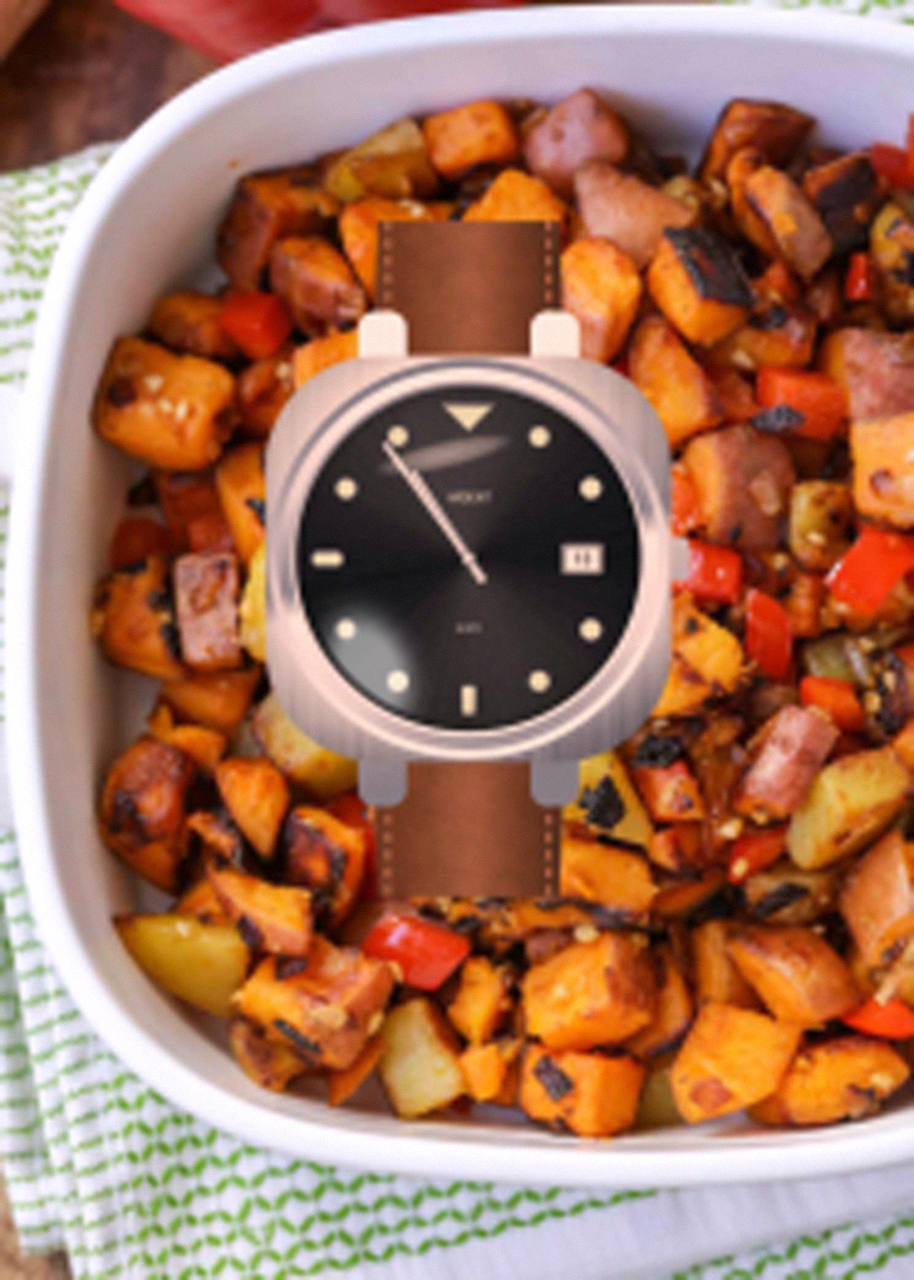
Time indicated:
10 h 54 min
